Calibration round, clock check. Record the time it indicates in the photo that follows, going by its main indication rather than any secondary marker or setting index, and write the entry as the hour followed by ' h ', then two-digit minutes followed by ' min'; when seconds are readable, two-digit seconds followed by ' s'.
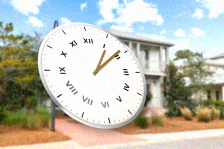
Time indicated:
1 h 09 min
